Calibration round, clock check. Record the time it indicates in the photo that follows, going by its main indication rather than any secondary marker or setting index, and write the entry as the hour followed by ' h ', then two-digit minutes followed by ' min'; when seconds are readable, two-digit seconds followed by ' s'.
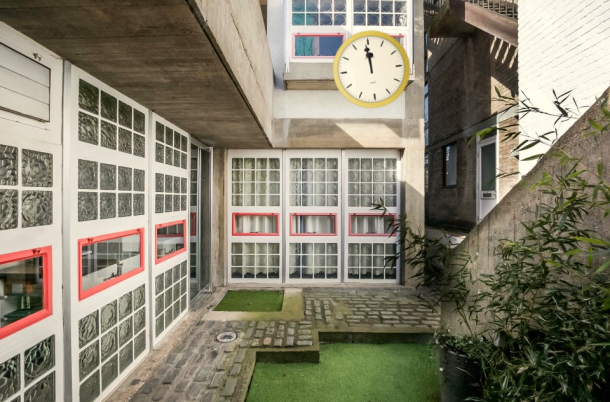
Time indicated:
11 h 59 min
